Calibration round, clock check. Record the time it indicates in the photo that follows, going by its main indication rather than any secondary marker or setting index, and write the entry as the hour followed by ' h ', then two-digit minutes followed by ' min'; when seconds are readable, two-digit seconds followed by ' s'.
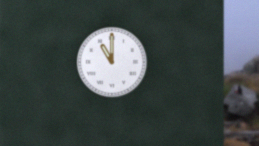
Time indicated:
11 h 00 min
